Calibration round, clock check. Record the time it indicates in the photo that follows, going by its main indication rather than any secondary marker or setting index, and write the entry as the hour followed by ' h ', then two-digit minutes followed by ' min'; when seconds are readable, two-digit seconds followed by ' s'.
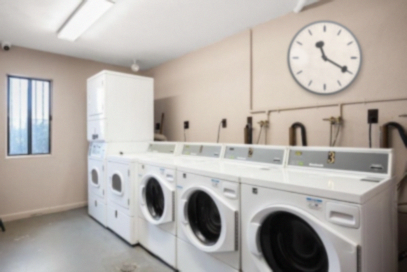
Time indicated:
11 h 20 min
